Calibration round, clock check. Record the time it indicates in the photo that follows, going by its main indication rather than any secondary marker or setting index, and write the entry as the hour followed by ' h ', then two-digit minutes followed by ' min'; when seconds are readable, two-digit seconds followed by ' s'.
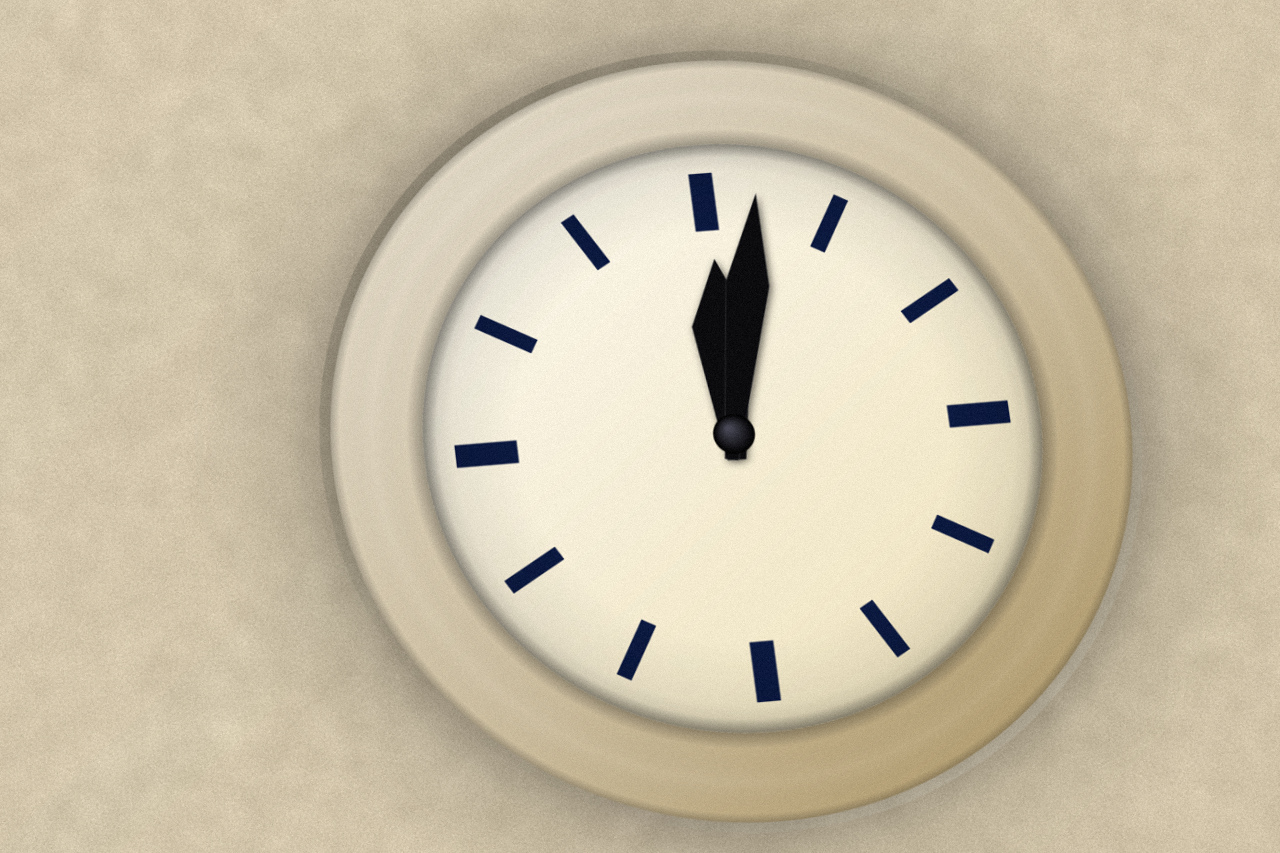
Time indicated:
12 h 02 min
